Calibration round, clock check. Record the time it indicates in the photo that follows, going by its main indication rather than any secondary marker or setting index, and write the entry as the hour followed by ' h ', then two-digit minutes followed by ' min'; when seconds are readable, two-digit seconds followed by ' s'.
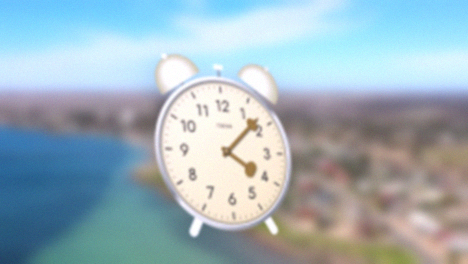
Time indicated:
4 h 08 min
